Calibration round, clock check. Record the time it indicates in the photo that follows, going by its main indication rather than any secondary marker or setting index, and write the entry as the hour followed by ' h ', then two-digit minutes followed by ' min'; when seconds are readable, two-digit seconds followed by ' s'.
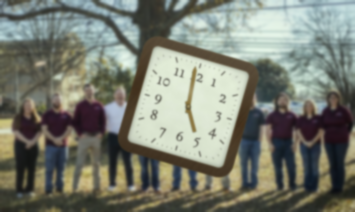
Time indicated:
4 h 59 min
